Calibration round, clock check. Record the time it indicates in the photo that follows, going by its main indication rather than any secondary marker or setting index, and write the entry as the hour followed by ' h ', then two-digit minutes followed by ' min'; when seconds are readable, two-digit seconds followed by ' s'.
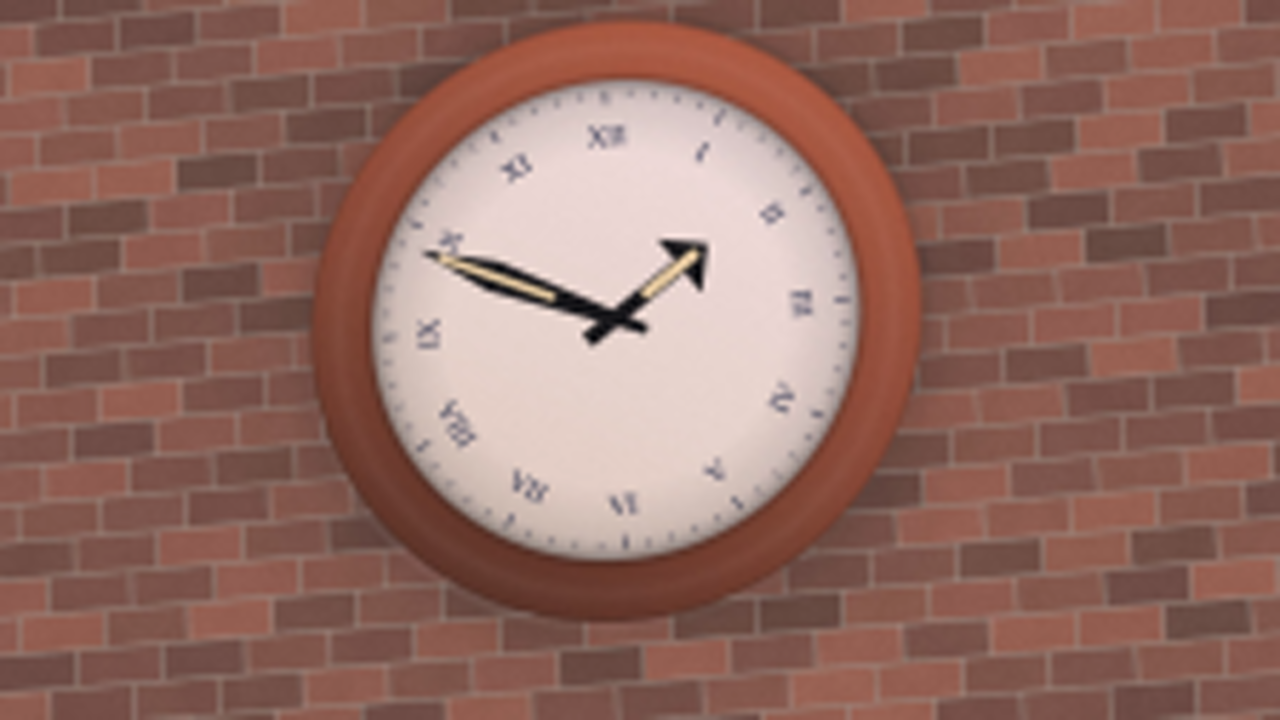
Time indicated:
1 h 49 min
